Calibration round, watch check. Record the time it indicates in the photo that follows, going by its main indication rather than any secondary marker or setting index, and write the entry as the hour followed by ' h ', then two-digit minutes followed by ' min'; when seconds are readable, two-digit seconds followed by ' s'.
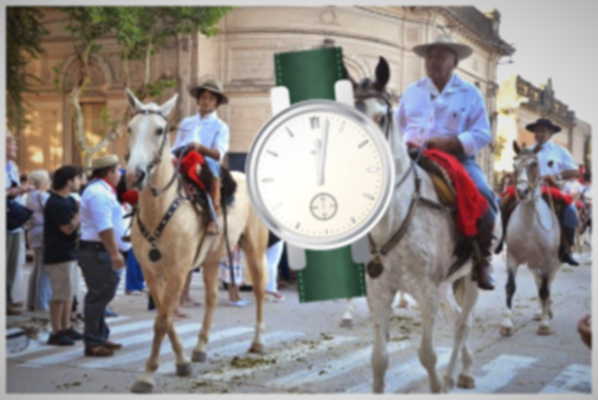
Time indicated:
12 h 02 min
